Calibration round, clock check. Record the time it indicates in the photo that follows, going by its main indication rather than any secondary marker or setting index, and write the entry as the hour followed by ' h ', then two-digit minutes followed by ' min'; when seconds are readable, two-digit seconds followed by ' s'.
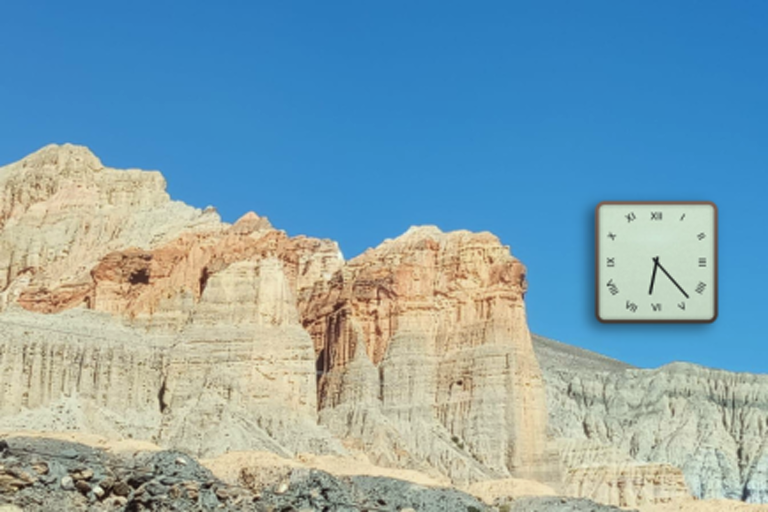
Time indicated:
6 h 23 min
